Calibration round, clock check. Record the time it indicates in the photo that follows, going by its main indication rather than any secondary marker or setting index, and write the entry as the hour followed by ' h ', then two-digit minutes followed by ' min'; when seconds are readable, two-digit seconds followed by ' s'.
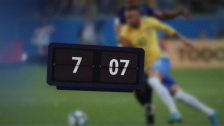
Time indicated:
7 h 07 min
